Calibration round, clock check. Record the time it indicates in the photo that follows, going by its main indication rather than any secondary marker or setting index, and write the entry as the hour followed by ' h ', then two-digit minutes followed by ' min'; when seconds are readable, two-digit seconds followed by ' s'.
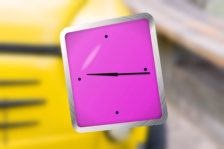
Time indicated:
9 h 16 min
